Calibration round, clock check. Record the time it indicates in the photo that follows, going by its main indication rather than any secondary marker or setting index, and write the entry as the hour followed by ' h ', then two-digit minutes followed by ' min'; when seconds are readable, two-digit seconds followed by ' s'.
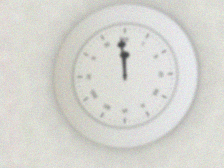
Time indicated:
11 h 59 min
